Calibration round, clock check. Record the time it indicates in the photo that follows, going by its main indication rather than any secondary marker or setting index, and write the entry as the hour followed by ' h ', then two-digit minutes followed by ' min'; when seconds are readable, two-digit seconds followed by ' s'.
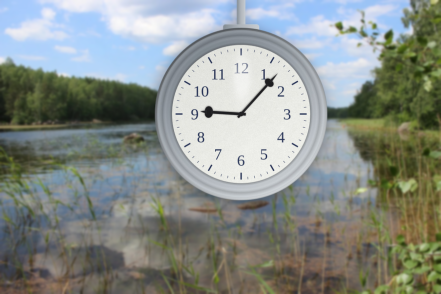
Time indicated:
9 h 07 min
